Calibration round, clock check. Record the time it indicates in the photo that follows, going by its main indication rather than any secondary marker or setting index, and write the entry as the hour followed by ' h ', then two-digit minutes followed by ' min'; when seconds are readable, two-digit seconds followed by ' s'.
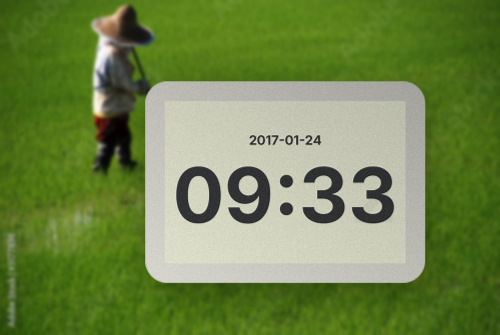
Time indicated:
9 h 33 min
